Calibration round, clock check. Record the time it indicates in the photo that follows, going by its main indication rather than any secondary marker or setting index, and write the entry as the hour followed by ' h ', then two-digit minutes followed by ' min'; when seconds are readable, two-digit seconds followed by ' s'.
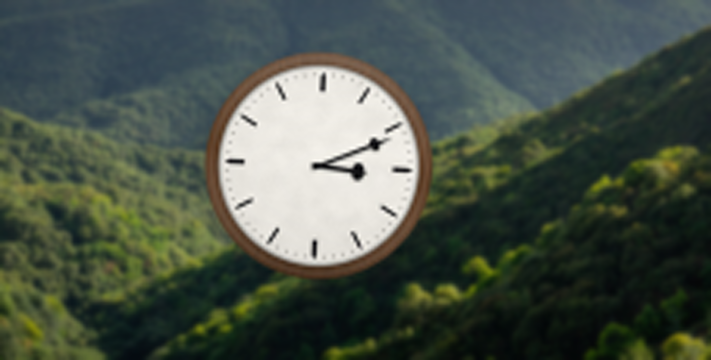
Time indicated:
3 h 11 min
